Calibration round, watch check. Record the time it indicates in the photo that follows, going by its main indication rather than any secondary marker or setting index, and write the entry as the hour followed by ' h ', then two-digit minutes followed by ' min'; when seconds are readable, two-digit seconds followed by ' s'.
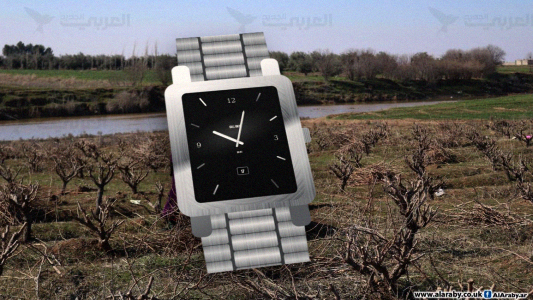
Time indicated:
10 h 03 min
